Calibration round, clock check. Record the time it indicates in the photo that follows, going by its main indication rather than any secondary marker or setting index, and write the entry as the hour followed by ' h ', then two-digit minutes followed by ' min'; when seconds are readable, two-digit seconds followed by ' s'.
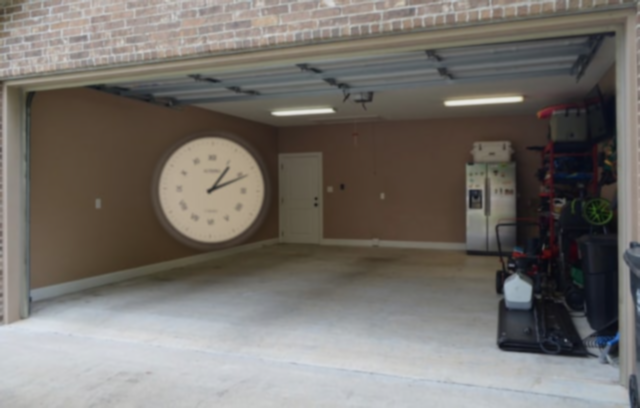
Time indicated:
1 h 11 min
